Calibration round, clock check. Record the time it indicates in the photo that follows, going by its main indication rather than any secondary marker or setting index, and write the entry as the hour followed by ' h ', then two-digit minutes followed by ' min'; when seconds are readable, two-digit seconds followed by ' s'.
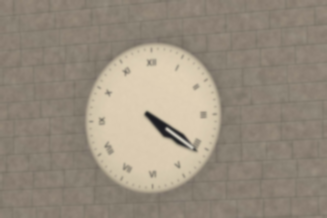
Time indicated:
4 h 21 min
